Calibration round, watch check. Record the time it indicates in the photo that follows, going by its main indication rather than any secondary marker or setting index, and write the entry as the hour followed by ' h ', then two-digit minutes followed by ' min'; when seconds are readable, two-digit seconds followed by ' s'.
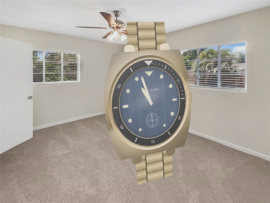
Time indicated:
10 h 57 min
